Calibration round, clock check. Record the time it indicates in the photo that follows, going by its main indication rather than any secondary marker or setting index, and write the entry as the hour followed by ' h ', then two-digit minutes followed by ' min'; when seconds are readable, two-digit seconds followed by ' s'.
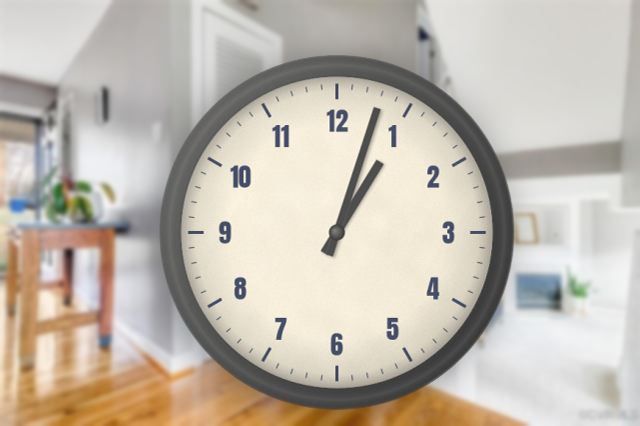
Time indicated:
1 h 03 min
